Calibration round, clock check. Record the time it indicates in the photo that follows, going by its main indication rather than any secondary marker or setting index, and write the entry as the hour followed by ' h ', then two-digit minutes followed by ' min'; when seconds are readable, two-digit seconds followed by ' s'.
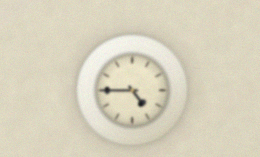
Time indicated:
4 h 45 min
